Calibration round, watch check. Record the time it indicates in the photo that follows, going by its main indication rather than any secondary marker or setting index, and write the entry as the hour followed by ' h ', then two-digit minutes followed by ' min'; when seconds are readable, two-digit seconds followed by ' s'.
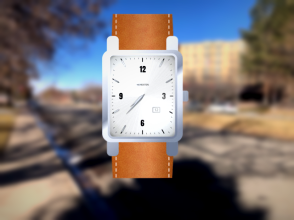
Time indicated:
7 h 37 min
